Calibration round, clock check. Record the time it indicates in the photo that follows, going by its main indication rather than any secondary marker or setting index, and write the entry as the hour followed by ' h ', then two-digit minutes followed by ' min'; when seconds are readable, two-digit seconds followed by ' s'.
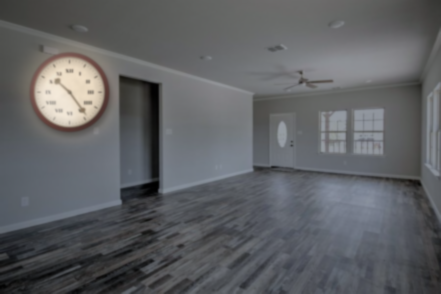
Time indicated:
10 h 24 min
